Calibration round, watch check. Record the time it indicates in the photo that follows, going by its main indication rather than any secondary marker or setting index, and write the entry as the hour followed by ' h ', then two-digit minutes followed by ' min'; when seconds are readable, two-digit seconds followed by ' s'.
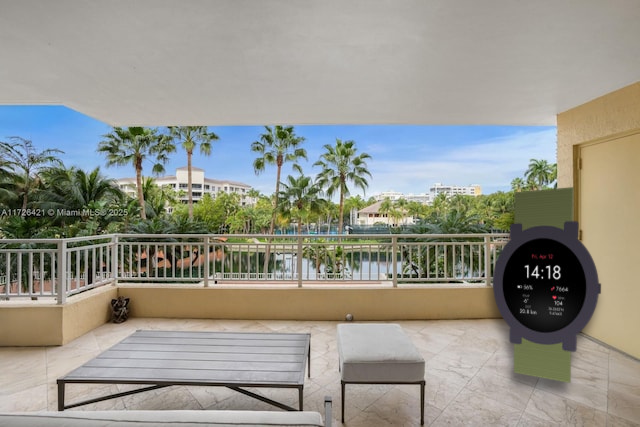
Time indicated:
14 h 18 min
